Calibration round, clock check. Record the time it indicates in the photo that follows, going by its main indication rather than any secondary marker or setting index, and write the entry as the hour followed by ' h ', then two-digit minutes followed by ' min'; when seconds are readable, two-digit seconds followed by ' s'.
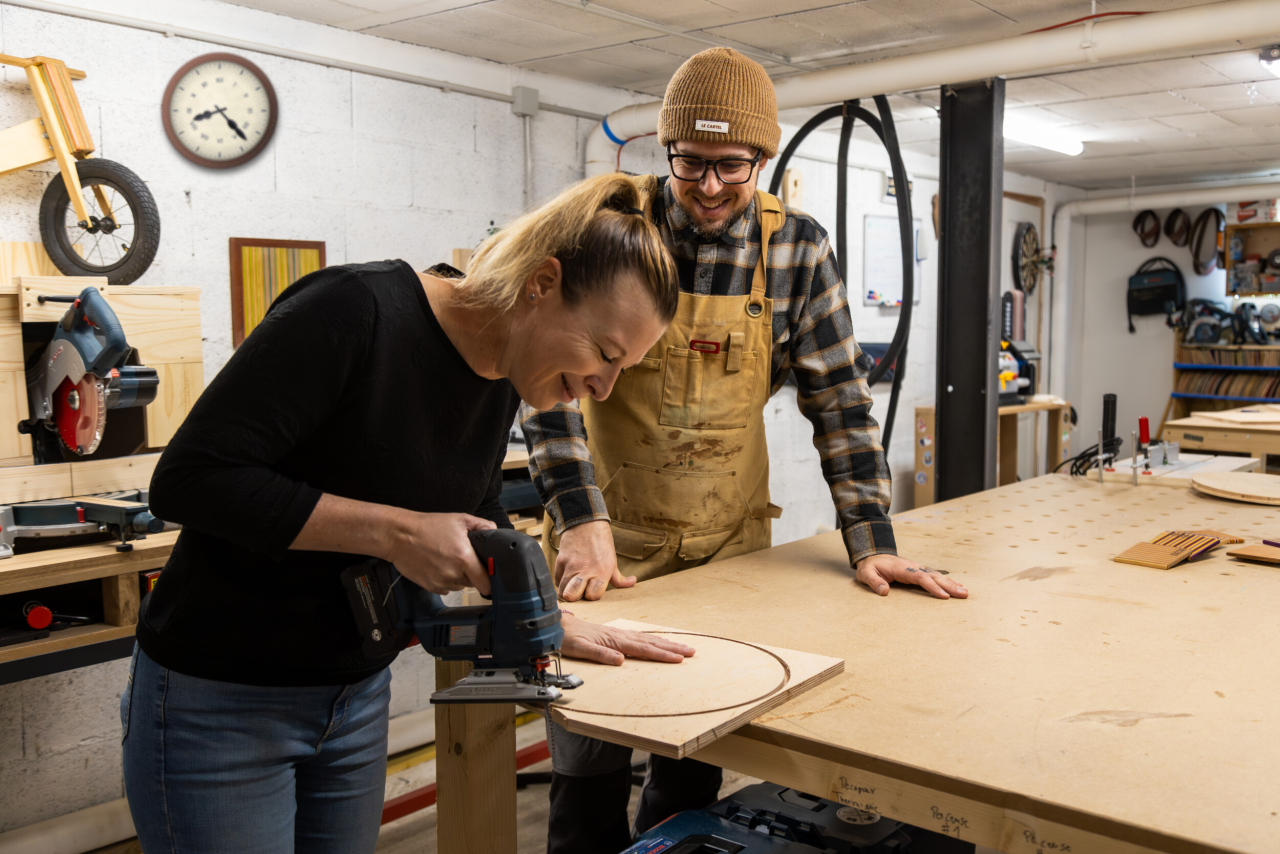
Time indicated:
8 h 23 min
